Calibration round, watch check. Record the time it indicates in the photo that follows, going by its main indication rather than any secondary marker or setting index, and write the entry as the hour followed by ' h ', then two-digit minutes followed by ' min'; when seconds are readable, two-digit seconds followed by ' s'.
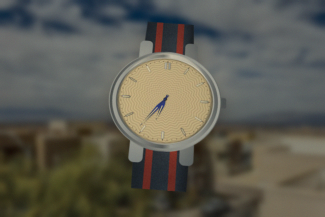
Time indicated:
6 h 36 min
